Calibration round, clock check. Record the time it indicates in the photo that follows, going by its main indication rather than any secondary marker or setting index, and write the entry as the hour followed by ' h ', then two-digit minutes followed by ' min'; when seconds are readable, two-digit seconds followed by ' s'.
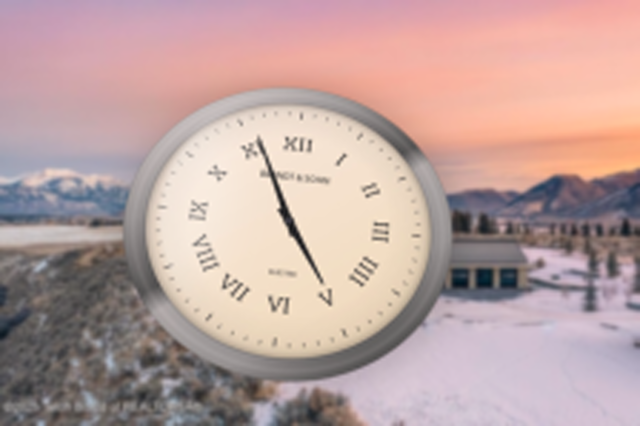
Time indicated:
4 h 56 min
